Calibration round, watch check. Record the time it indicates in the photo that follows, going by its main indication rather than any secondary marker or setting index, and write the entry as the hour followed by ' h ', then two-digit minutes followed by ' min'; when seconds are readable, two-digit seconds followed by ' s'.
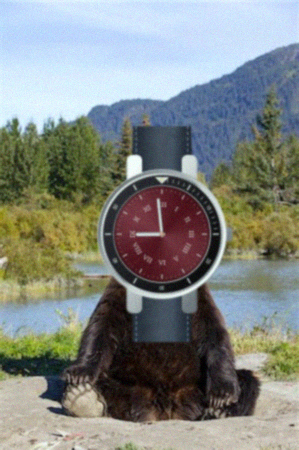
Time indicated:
8 h 59 min
